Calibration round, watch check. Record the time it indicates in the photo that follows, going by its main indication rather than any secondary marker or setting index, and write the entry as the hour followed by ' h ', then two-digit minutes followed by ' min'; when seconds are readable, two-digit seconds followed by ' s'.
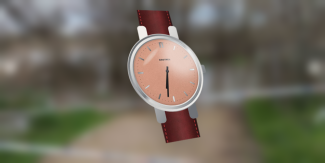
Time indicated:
6 h 32 min
